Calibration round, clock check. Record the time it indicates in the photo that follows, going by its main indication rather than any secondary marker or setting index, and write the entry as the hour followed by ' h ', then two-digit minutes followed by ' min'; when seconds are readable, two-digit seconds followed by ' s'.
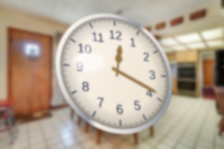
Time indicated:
12 h 19 min
